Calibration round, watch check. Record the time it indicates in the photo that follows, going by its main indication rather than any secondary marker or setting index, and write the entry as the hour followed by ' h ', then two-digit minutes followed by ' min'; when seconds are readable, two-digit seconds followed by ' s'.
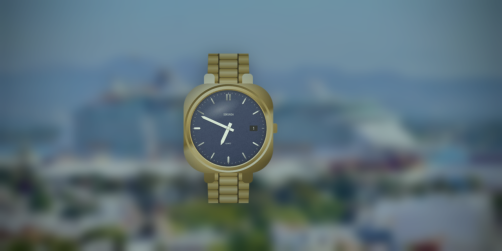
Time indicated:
6 h 49 min
